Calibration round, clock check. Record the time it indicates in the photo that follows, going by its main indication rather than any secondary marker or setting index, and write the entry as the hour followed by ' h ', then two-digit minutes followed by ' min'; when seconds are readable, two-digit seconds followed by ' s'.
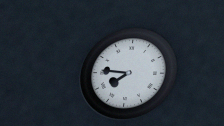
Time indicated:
7 h 46 min
